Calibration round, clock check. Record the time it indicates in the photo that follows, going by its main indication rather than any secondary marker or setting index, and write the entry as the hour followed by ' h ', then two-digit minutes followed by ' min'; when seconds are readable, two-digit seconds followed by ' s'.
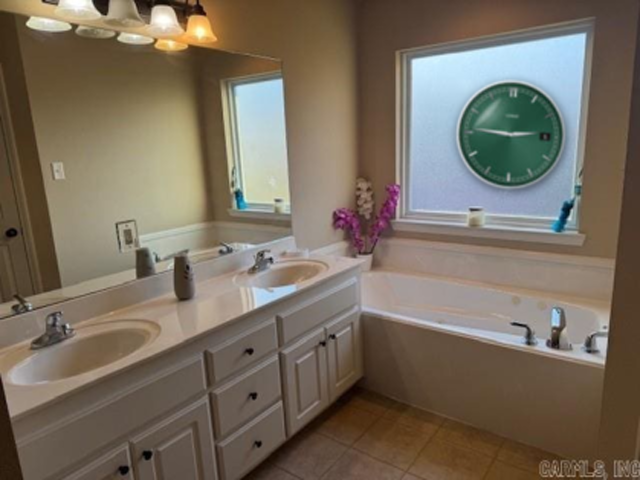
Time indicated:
2 h 46 min
